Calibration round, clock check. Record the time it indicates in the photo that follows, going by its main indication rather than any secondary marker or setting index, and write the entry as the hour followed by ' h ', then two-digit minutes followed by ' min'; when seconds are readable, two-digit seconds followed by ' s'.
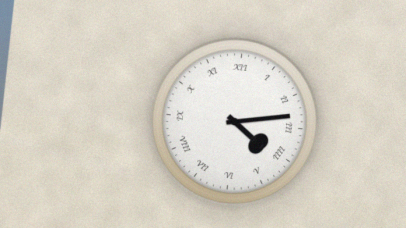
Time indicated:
4 h 13 min
